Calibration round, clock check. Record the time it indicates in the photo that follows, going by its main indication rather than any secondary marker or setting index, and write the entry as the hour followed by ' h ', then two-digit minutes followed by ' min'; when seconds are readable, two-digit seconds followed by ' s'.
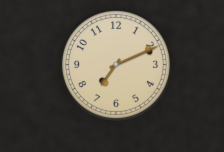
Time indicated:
7 h 11 min
